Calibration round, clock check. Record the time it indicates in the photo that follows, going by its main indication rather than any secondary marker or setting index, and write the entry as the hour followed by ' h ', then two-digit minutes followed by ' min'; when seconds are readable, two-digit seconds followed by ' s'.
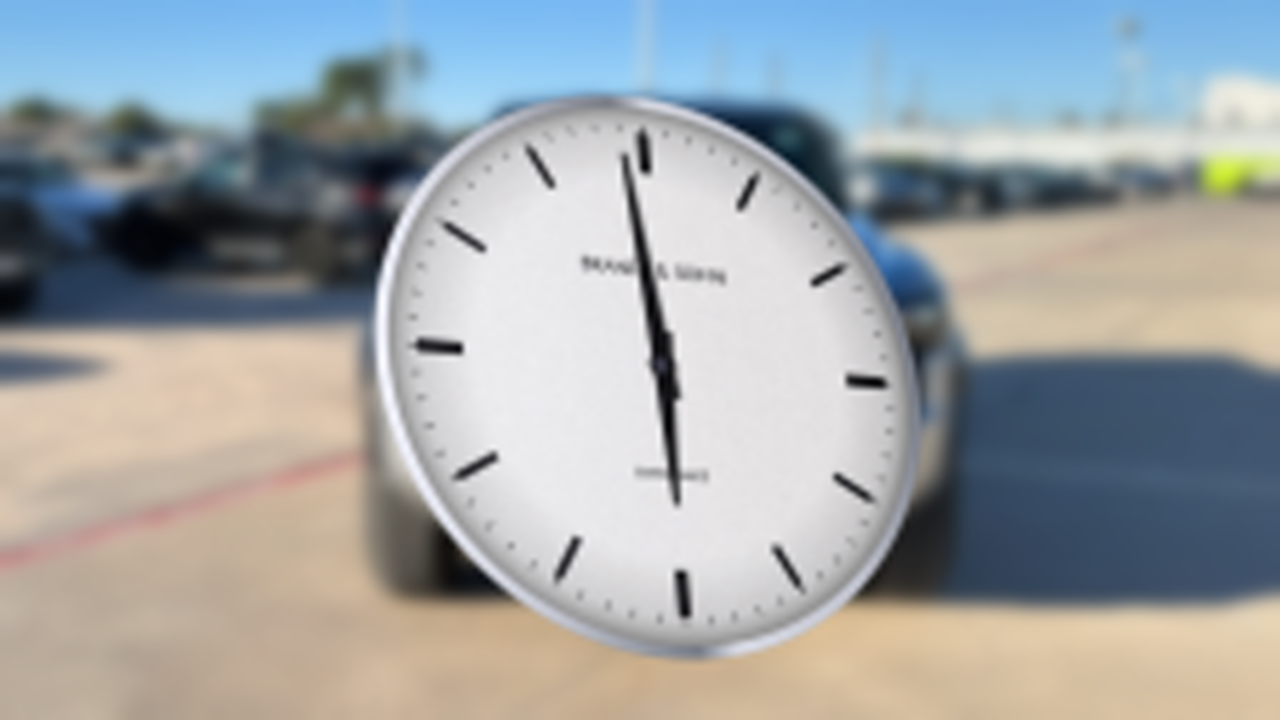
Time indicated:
5 h 59 min
